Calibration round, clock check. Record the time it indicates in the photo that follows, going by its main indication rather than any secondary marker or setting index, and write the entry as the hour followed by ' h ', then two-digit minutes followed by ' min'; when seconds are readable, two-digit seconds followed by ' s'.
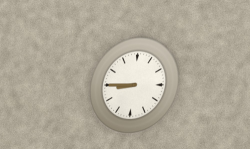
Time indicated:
8 h 45 min
